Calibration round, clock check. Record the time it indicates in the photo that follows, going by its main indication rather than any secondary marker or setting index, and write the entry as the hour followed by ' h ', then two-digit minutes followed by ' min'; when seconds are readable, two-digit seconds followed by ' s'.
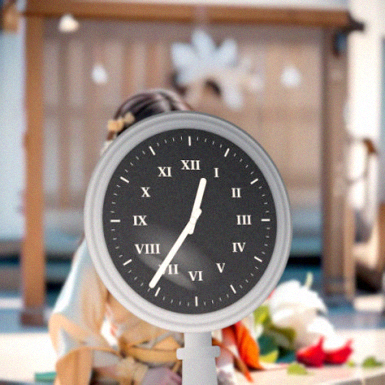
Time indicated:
12 h 36 min
